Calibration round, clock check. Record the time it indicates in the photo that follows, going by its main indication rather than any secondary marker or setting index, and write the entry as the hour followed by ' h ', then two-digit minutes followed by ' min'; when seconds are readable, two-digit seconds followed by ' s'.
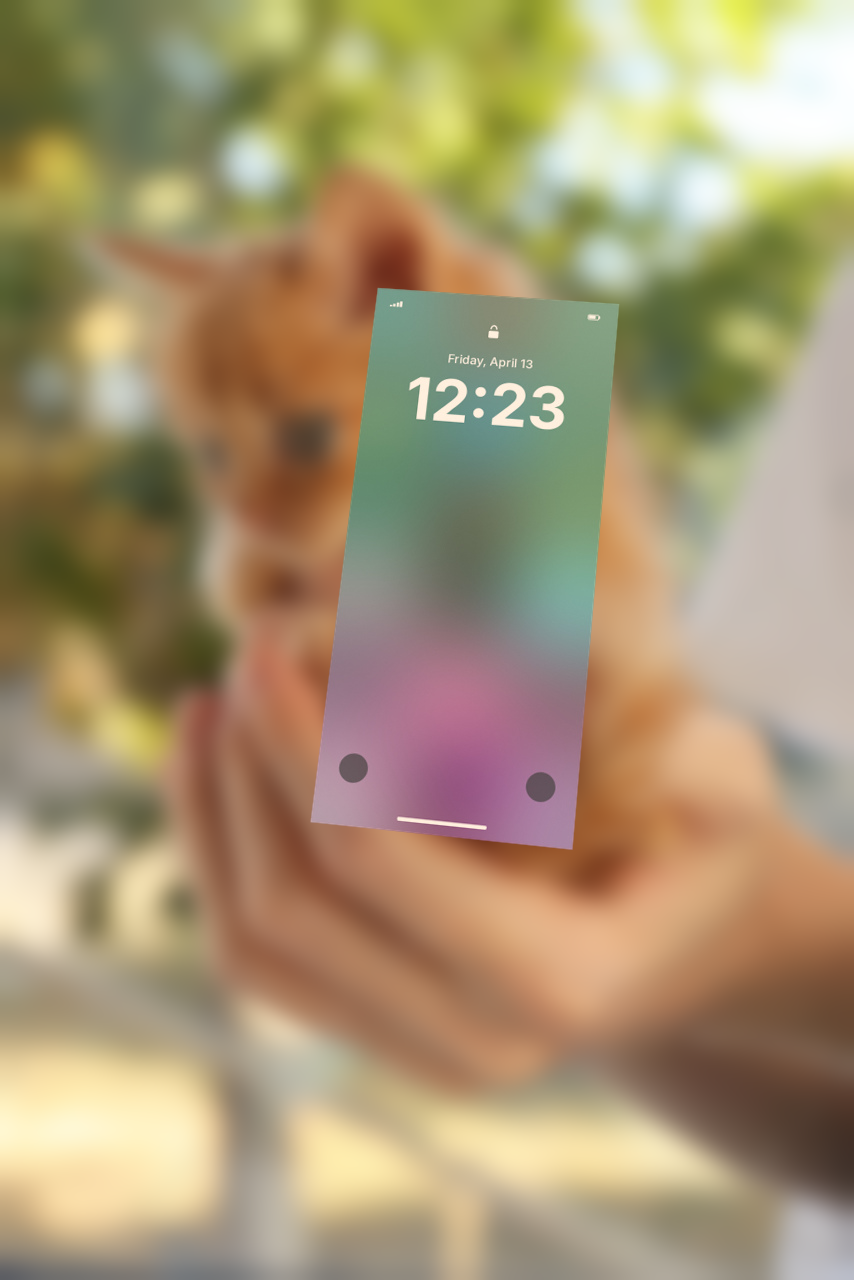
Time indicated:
12 h 23 min
